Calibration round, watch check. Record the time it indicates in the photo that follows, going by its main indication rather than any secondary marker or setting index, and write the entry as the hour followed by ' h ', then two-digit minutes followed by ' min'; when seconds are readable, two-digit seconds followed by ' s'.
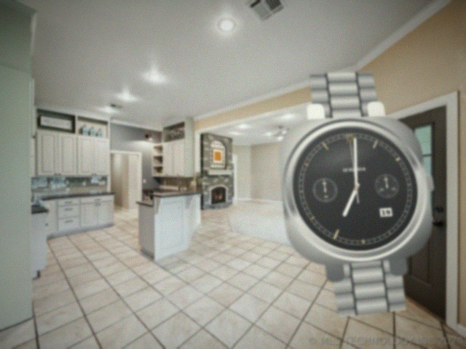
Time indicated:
7 h 01 min
